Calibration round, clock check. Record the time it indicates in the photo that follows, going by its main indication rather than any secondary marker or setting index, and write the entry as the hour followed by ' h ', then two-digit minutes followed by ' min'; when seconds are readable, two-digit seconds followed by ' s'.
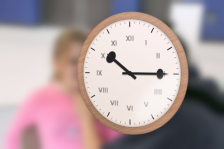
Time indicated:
10 h 15 min
